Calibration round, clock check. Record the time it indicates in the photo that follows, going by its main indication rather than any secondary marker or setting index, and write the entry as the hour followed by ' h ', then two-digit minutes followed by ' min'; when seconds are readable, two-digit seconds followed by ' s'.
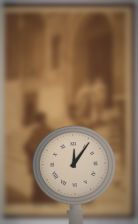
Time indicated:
12 h 06 min
